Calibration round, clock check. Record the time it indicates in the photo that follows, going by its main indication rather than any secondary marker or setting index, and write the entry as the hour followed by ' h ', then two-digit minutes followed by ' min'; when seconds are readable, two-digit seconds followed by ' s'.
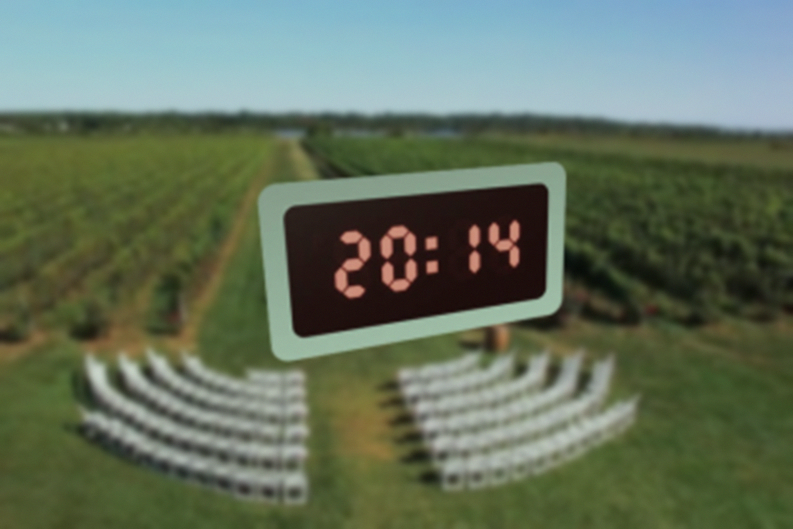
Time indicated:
20 h 14 min
